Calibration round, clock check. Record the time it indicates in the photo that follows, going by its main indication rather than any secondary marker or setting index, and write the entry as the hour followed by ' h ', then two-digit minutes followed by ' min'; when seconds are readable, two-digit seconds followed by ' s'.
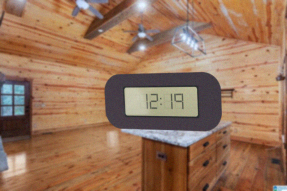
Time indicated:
12 h 19 min
